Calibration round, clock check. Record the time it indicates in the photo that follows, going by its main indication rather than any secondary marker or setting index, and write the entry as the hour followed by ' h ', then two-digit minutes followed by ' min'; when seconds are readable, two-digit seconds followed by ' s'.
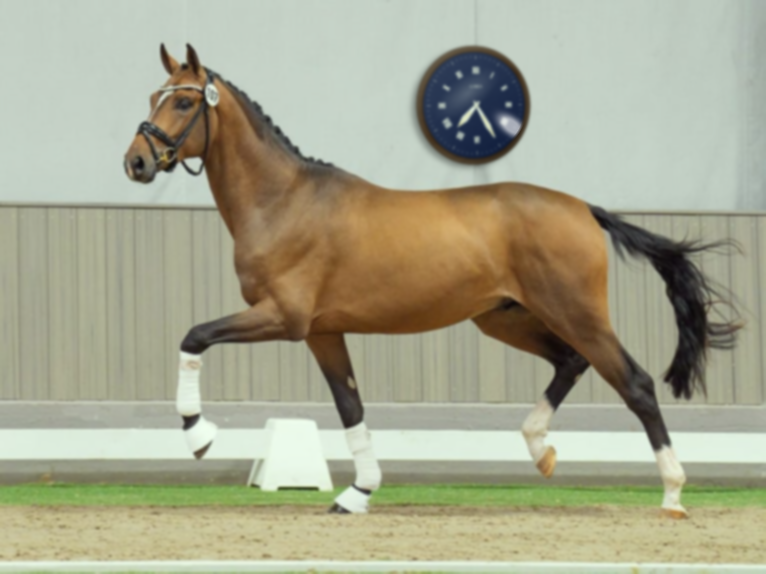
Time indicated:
7 h 25 min
